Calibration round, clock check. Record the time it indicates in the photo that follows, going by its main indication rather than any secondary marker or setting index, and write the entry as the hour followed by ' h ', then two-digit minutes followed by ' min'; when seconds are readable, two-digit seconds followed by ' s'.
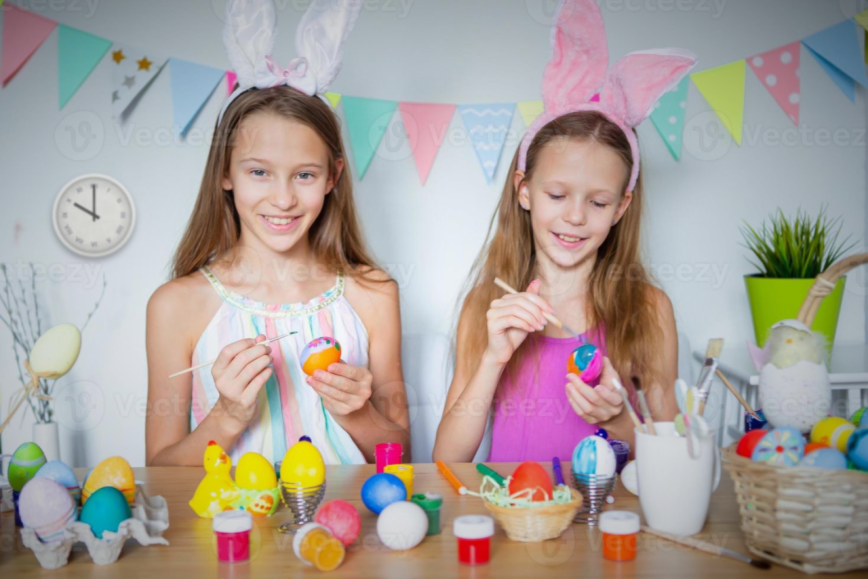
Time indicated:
10 h 00 min
